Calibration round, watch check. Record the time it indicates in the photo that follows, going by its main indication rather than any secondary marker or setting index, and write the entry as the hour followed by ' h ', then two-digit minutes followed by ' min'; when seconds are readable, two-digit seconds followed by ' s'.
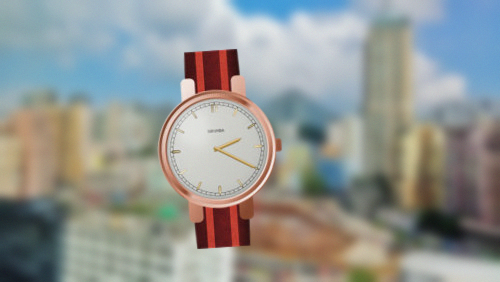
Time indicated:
2 h 20 min
